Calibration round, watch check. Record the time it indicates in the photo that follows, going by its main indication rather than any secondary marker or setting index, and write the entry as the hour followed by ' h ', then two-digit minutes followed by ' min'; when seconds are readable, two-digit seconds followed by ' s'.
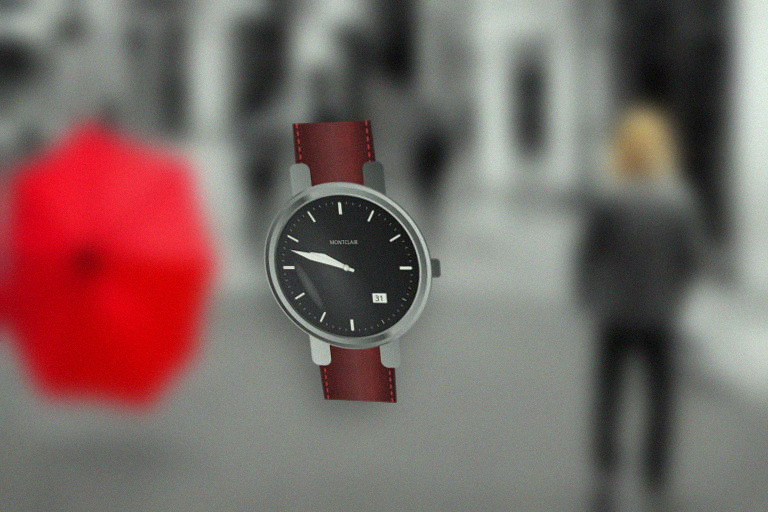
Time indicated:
9 h 48 min
